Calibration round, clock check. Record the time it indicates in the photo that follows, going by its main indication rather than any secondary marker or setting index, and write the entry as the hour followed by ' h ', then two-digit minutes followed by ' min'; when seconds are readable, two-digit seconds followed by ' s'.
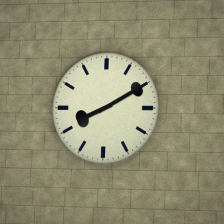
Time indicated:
8 h 10 min
